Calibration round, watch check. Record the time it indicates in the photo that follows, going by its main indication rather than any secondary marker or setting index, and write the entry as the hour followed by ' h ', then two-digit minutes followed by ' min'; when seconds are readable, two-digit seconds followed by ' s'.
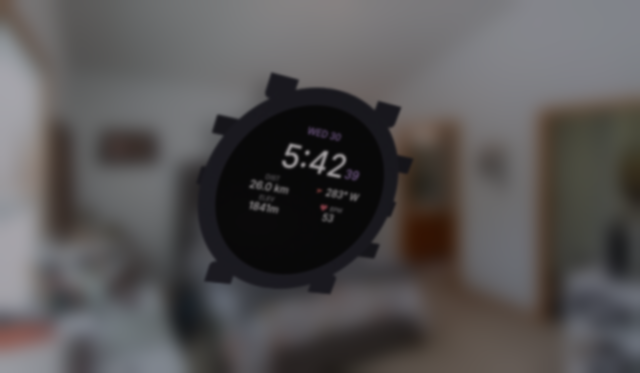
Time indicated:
5 h 42 min
